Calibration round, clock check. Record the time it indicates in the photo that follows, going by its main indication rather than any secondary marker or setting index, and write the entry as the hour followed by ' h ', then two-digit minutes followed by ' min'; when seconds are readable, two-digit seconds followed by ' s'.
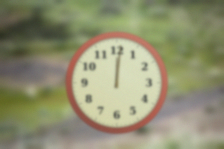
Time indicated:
12 h 01 min
